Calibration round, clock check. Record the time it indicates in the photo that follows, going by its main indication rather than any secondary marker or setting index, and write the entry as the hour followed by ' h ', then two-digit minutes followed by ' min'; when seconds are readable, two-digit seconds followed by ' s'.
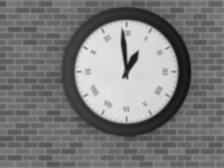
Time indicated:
12 h 59 min
